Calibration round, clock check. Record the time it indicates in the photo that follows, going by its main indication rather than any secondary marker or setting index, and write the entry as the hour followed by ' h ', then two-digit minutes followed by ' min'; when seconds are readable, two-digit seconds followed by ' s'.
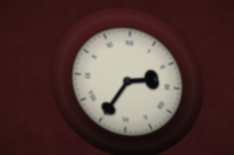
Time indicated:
2 h 35 min
